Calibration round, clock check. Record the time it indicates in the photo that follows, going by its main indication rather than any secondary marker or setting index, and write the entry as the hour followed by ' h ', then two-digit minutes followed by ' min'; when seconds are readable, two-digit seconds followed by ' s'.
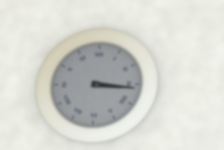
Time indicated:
3 h 16 min
